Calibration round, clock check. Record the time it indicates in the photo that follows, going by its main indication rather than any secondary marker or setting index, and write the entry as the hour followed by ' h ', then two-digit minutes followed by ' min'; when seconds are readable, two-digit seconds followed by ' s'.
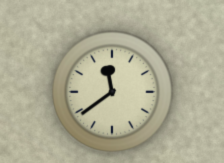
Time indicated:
11 h 39 min
